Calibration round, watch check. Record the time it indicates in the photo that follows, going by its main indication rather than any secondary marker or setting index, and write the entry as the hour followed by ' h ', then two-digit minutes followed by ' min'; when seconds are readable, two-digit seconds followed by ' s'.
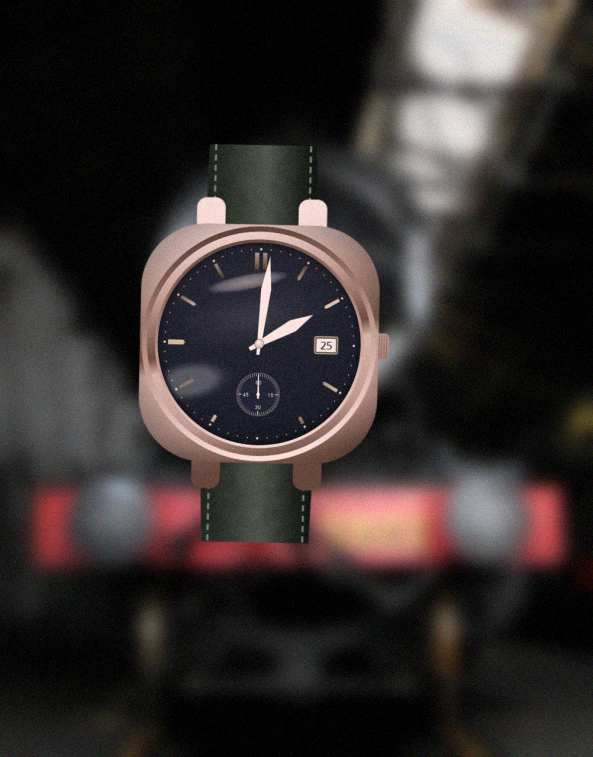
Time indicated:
2 h 01 min
